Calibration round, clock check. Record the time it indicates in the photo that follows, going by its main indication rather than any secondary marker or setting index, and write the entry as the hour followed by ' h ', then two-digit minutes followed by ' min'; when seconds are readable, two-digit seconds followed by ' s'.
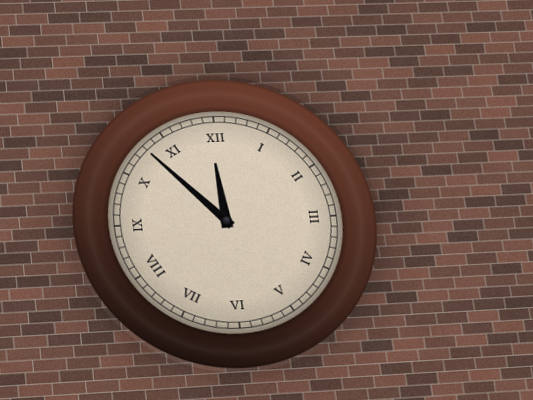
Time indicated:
11 h 53 min
